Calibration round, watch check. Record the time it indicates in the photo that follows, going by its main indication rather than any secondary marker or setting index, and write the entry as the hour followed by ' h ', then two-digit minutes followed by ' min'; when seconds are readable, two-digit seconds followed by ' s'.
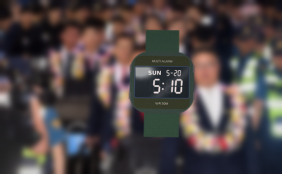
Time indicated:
5 h 10 min
